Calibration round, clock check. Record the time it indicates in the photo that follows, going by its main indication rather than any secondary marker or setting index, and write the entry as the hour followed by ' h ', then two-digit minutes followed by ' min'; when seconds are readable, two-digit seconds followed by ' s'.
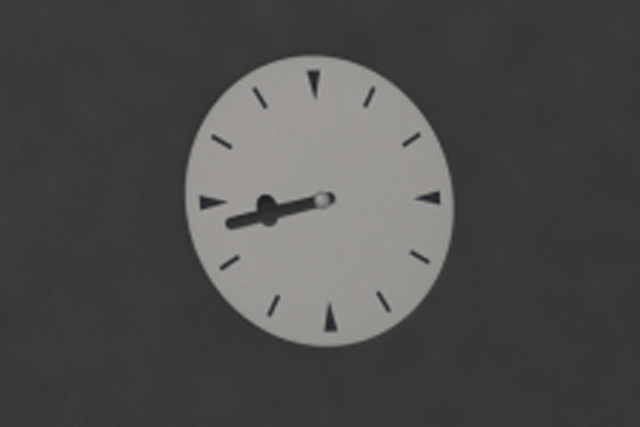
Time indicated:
8 h 43 min
